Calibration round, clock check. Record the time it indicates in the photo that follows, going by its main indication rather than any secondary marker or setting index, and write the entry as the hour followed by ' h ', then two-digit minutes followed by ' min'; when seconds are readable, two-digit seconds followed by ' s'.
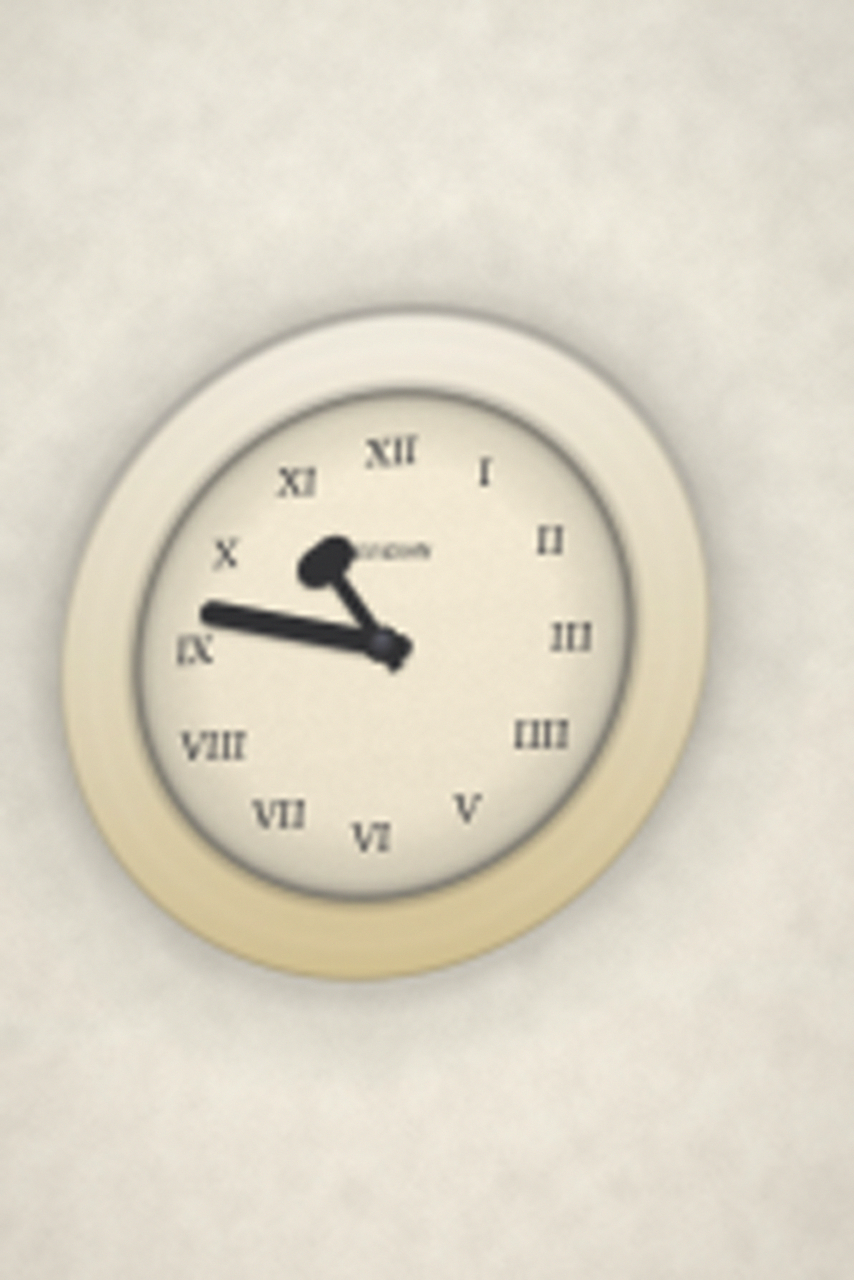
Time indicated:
10 h 47 min
